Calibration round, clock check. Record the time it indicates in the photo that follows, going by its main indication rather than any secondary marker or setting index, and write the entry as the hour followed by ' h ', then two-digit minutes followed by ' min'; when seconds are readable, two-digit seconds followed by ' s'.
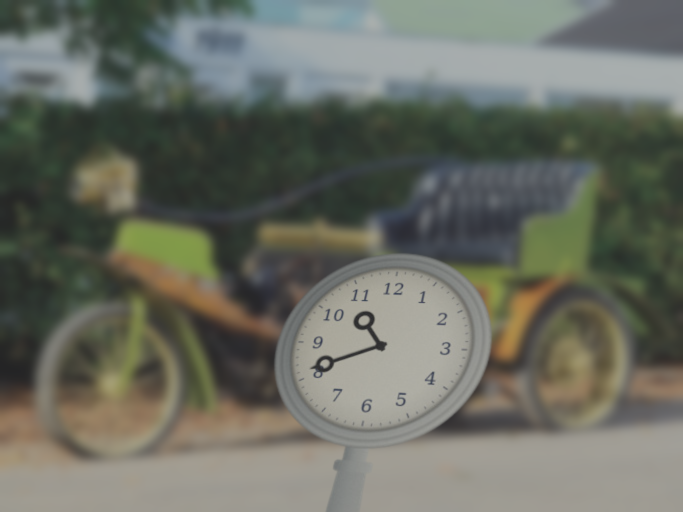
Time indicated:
10 h 41 min
